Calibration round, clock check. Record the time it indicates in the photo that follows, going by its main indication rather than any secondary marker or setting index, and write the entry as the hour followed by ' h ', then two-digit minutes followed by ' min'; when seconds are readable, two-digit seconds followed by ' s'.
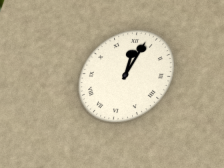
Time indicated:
12 h 03 min
